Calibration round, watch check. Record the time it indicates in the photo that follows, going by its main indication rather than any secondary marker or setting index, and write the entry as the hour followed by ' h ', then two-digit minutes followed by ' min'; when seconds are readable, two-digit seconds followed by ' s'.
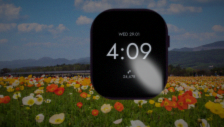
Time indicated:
4 h 09 min
